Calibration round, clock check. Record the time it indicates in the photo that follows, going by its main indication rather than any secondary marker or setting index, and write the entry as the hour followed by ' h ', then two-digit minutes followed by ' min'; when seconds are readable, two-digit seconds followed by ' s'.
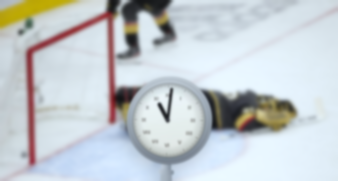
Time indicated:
11 h 01 min
